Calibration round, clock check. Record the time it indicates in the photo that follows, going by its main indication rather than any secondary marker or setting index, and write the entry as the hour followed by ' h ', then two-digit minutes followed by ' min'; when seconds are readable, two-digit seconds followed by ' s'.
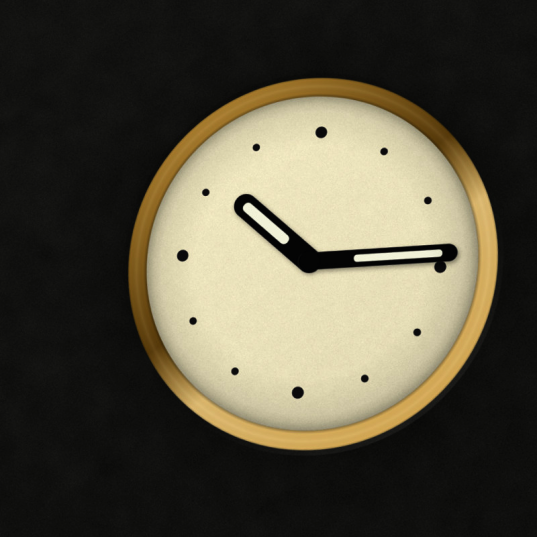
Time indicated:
10 h 14 min
